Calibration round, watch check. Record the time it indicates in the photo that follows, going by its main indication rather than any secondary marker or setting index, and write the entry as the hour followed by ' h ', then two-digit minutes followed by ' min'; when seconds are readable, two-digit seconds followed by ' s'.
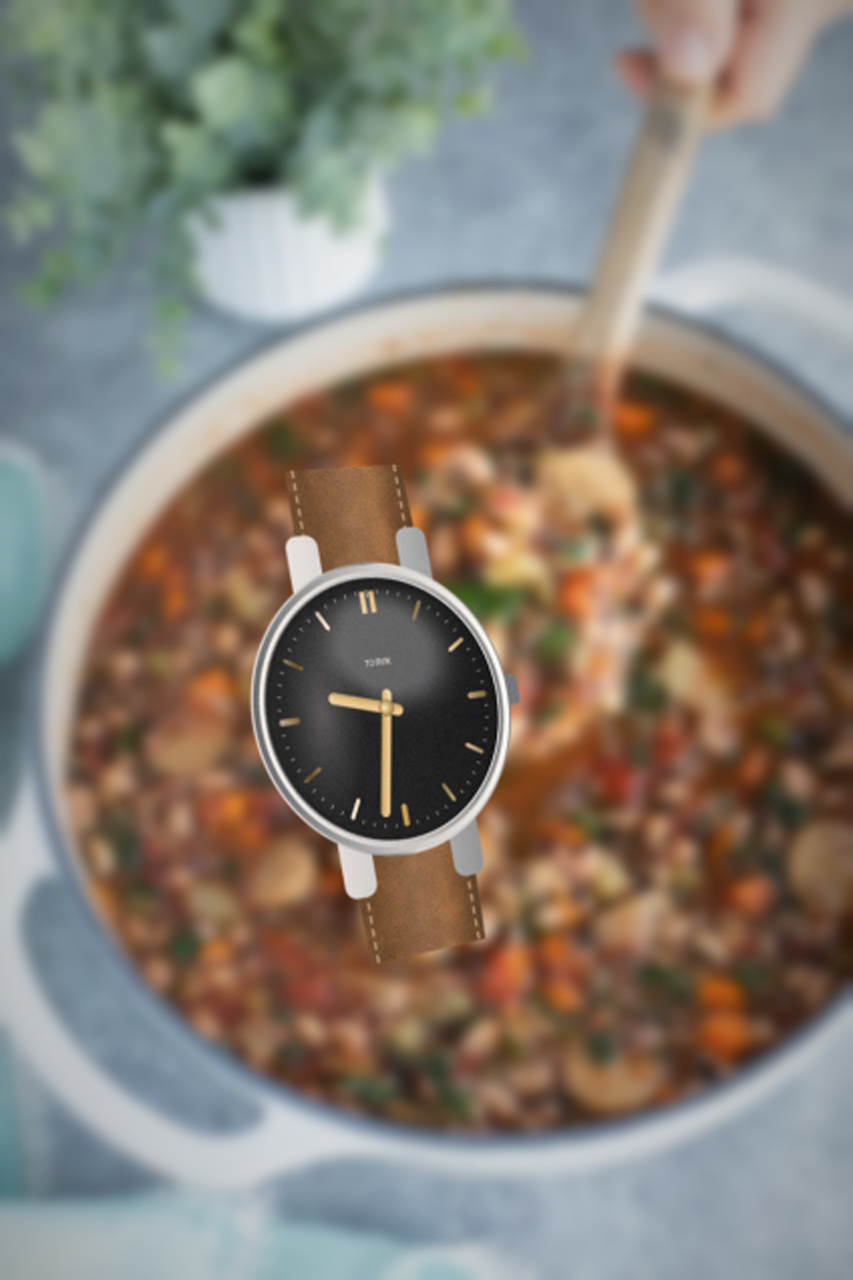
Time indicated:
9 h 32 min
